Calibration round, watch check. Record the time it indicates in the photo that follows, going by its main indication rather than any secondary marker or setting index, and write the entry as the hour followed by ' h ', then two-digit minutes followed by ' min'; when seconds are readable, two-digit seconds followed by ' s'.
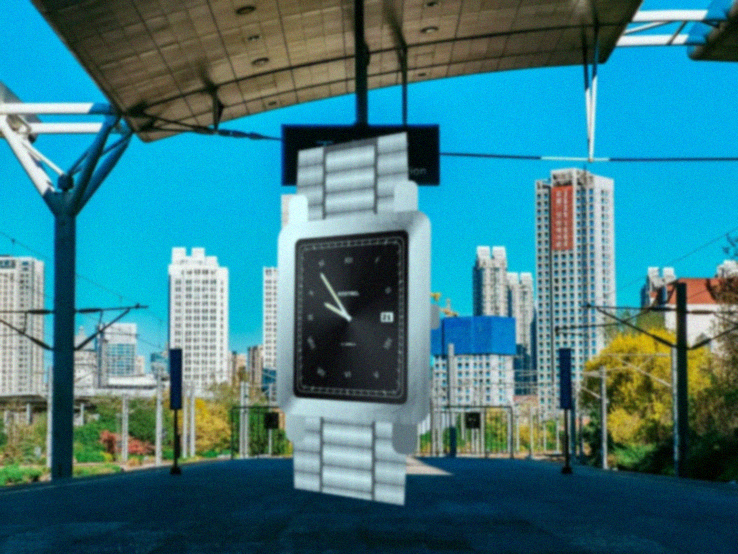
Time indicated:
9 h 54 min
